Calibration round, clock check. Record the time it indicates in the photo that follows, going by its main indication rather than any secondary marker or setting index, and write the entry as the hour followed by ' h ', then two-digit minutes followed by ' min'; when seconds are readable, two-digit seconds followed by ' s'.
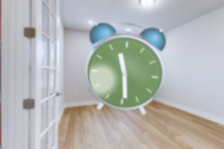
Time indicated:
11 h 29 min
